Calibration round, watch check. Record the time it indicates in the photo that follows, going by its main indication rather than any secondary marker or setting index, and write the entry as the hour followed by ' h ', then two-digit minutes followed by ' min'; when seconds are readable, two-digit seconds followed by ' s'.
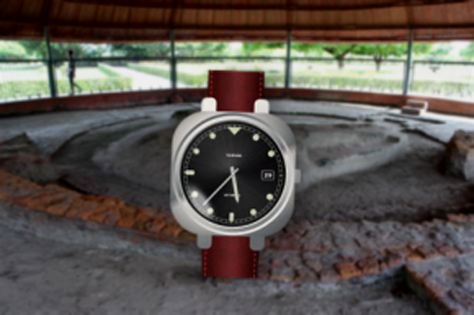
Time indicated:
5 h 37 min
